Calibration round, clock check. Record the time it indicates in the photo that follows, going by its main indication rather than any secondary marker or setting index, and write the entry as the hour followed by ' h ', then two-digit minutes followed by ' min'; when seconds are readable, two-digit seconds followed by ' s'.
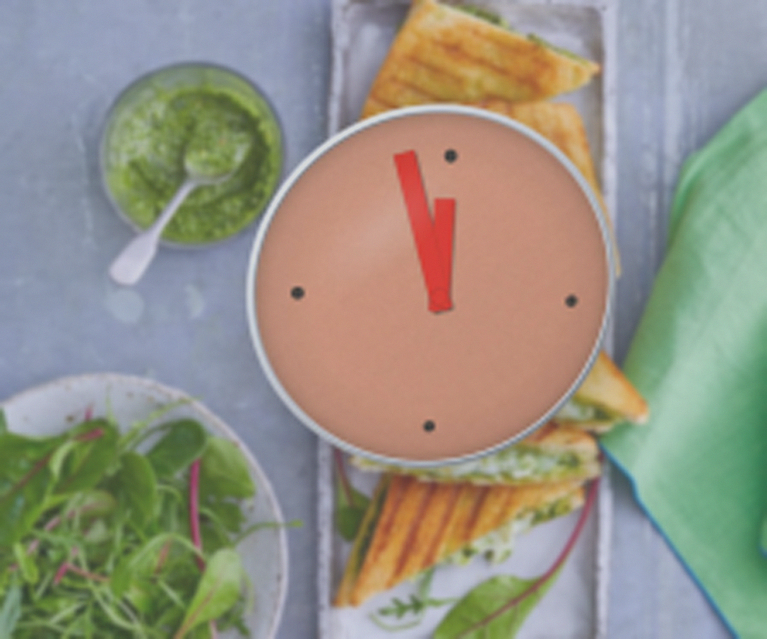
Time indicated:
11 h 57 min
